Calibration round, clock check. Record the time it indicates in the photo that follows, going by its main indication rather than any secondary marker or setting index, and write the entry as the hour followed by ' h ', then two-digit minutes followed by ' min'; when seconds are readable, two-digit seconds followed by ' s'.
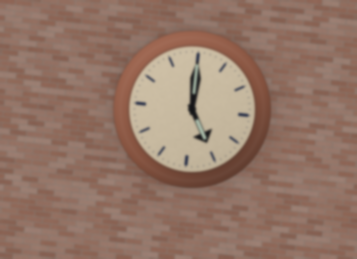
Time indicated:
5 h 00 min
